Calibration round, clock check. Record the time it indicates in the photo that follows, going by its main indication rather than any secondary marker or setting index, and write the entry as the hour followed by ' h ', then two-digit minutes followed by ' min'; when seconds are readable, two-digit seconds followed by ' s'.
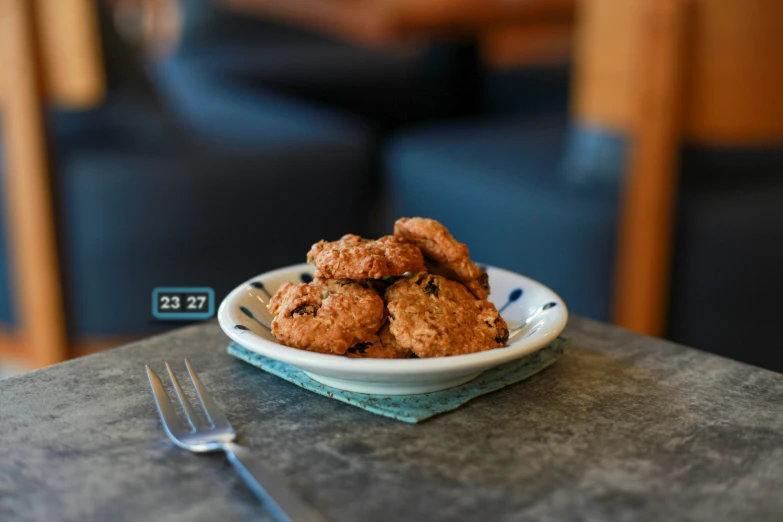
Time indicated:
23 h 27 min
